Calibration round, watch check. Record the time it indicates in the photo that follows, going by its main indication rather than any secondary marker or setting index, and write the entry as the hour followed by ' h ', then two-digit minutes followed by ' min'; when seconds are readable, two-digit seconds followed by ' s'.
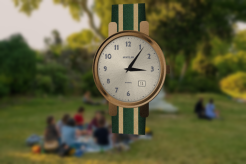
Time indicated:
3 h 06 min
